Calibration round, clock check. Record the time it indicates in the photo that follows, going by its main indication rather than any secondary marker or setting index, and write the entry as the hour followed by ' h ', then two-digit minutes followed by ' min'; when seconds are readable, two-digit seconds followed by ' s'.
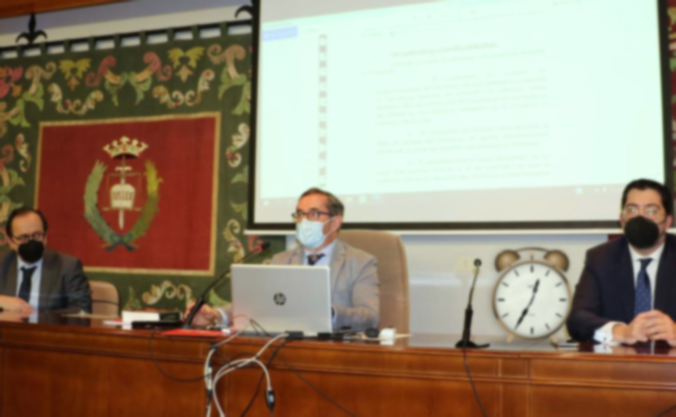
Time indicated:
12 h 35 min
